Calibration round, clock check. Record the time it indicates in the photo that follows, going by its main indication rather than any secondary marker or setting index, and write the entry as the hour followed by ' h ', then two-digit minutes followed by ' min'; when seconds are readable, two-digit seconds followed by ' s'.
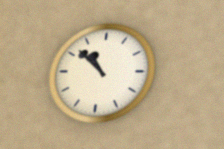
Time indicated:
10 h 52 min
